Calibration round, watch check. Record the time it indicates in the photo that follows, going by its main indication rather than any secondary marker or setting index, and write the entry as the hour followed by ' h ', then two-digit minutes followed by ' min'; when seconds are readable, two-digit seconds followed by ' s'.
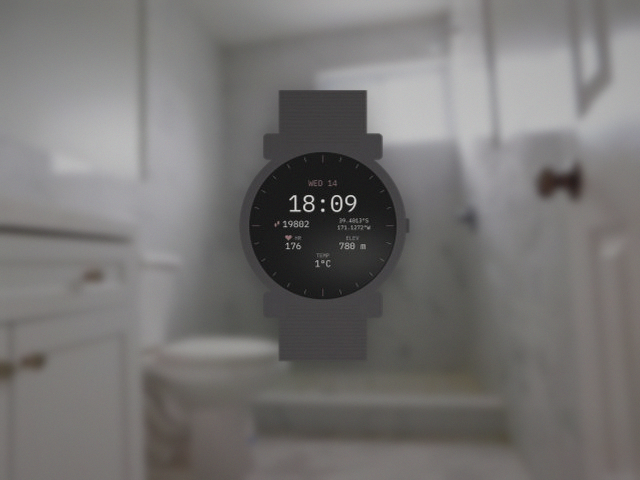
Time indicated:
18 h 09 min
